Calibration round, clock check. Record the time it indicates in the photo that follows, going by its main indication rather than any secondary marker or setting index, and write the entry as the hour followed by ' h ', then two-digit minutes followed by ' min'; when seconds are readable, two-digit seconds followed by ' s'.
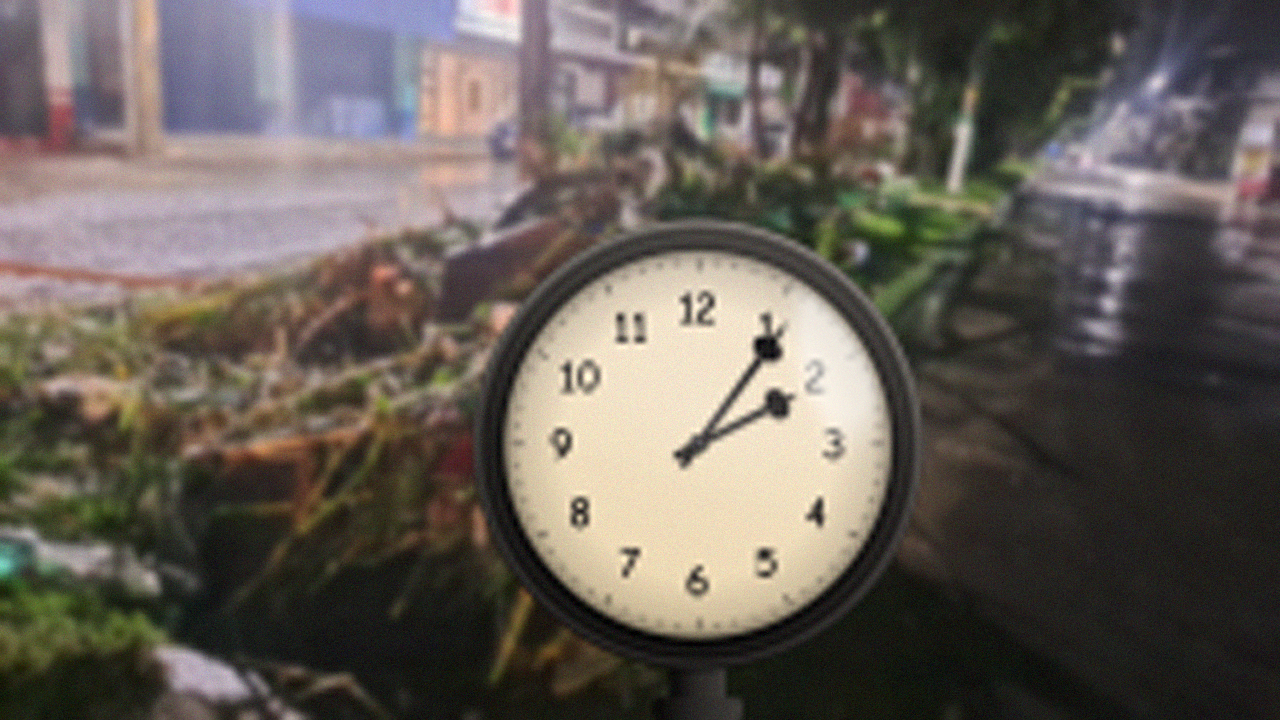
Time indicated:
2 h 06 min
